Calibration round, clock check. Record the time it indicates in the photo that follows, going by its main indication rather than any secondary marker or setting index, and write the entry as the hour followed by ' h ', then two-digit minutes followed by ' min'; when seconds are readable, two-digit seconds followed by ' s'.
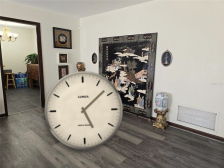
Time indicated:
5 h 08 min
